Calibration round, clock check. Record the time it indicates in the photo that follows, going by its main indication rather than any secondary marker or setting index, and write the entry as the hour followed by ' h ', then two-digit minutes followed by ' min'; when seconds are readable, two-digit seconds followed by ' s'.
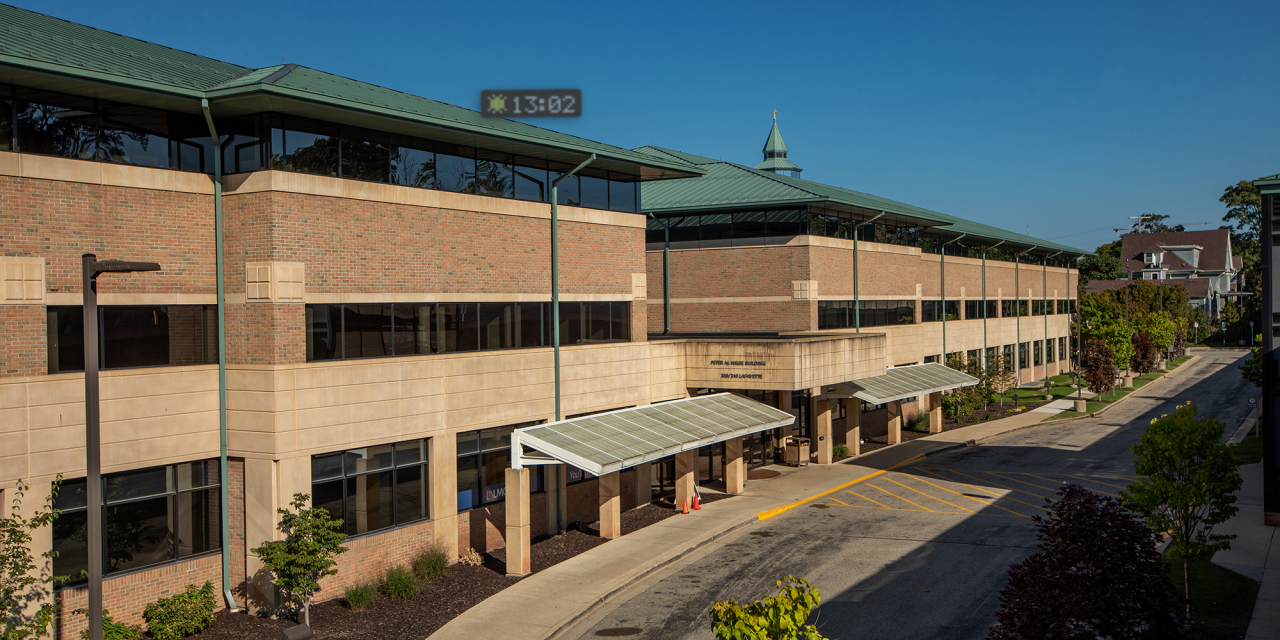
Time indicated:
13 h 02 min
